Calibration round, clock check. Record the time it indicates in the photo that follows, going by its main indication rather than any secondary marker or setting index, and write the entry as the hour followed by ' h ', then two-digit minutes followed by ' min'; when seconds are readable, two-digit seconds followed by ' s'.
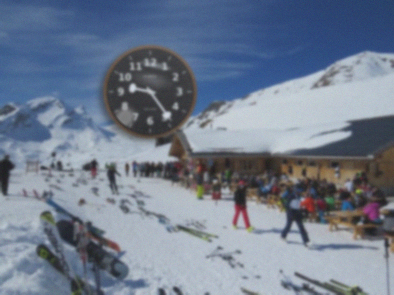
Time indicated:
9 h 24 min
